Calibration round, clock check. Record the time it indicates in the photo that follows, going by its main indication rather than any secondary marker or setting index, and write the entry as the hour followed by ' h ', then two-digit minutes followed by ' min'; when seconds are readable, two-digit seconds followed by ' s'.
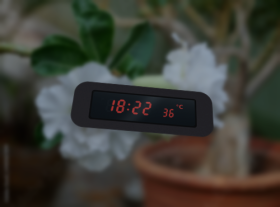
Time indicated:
18 h 22 min
